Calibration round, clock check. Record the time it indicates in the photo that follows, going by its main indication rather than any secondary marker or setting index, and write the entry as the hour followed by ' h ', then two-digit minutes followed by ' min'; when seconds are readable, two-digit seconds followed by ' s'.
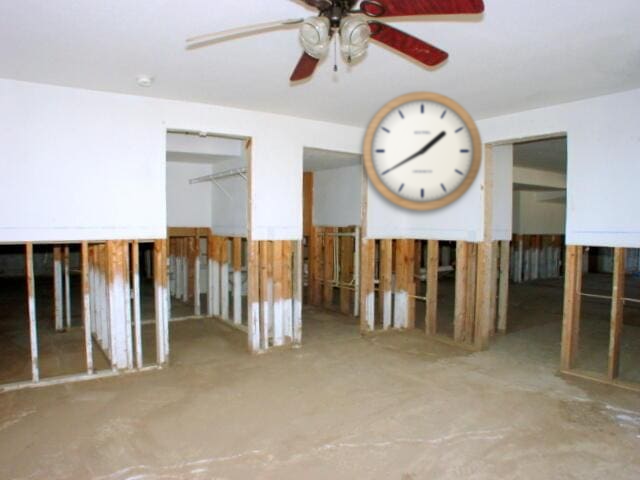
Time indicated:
1 h 40 min
